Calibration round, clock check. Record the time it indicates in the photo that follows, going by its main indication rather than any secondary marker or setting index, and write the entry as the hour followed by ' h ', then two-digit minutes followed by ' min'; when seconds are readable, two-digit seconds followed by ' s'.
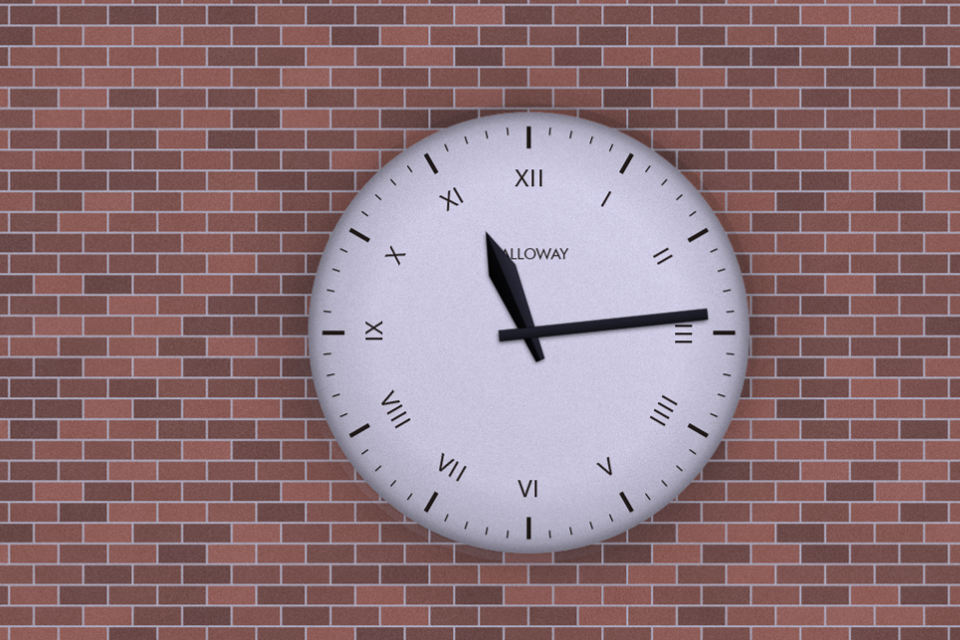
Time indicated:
11 h 14 min
